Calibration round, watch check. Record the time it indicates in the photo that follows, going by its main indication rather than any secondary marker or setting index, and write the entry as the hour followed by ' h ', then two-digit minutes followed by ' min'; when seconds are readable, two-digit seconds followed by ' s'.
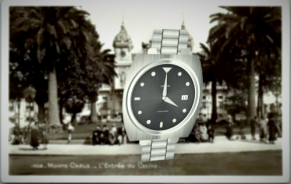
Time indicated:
4 h 00 min
